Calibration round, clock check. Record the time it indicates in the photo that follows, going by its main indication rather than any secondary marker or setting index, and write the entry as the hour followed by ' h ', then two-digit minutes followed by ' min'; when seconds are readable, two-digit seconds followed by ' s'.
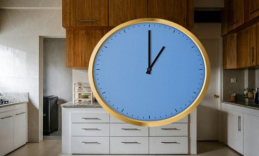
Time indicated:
1 h 00 min
